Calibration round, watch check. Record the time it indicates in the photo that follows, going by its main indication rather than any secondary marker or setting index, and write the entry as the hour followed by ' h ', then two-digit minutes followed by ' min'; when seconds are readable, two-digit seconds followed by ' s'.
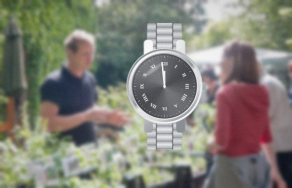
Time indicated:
11 h 59 min
